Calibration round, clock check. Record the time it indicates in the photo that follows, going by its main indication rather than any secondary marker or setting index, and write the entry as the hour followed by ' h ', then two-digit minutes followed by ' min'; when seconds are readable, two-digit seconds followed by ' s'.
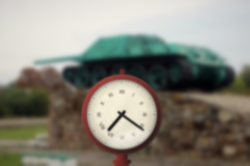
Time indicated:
7 h 21 min
